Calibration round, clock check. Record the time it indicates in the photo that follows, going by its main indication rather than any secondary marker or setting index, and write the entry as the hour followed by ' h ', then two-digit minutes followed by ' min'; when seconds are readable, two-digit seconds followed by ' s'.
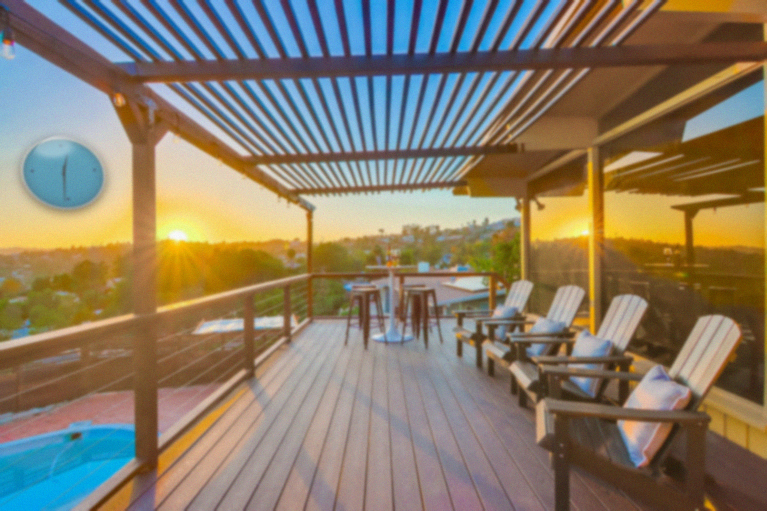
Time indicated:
12 h 31 min
